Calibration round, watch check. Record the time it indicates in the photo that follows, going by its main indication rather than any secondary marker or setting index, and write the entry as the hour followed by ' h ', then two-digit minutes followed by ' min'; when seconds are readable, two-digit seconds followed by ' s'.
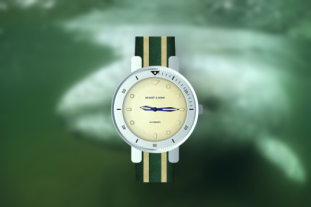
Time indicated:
9 h 15 min
